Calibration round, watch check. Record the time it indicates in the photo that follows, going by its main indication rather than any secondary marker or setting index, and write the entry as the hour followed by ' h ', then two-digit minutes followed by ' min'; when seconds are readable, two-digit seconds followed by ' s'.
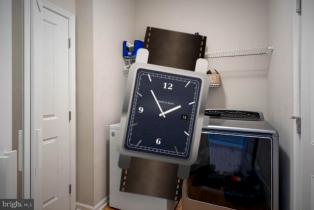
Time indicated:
1 h 54 min
